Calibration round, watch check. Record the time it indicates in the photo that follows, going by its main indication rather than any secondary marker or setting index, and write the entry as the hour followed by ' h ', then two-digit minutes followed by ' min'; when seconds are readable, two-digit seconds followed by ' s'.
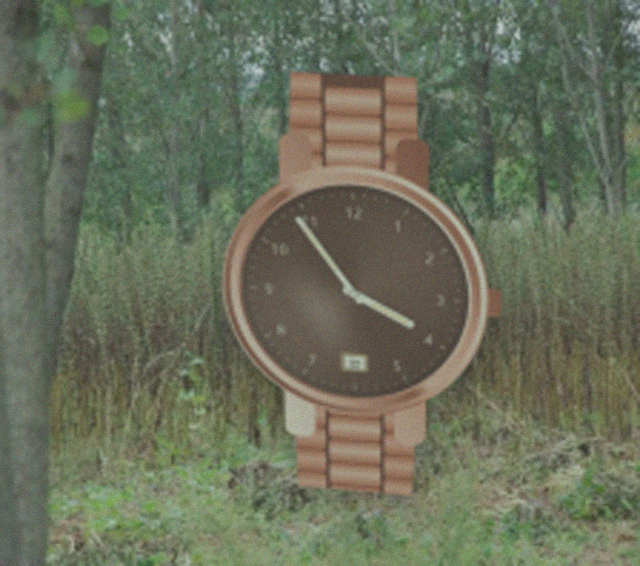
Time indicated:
3 h 54 min
